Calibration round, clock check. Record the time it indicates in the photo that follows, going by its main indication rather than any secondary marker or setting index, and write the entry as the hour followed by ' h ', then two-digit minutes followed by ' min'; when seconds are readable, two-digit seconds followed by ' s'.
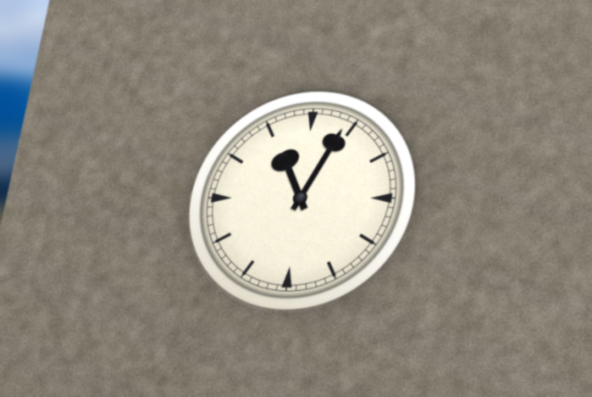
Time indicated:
11 h 04 min
